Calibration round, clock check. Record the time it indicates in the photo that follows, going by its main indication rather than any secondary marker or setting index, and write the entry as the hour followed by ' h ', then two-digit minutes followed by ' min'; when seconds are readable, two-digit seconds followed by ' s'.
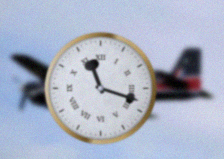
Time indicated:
11 h 18 min
